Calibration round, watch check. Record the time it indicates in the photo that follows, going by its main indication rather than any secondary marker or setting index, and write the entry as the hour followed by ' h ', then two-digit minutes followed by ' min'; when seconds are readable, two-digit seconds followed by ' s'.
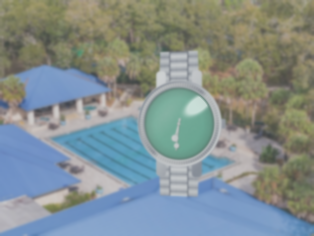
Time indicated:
6 h 31 min
